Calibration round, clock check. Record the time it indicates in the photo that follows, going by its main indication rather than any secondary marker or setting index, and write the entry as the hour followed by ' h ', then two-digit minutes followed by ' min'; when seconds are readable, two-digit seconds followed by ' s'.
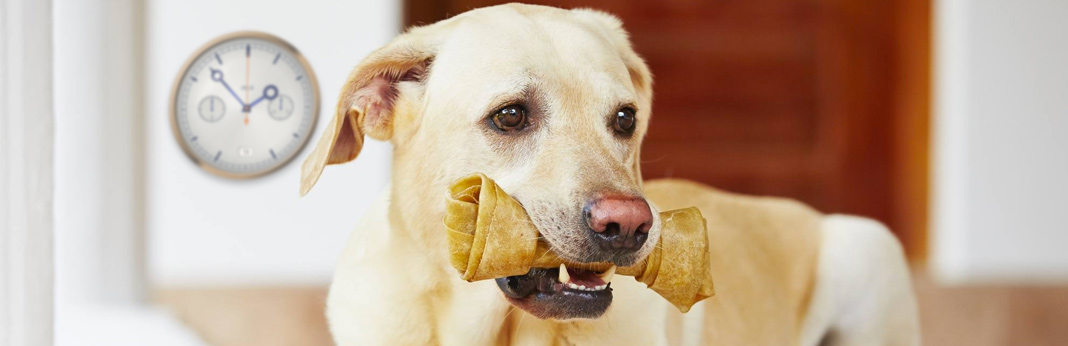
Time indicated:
1 h 53 min
